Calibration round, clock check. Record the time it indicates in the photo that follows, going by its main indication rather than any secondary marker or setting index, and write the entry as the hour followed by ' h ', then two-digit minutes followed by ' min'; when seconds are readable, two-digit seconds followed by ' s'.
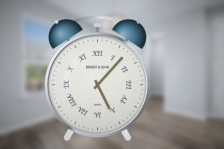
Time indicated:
5 h 07 min
